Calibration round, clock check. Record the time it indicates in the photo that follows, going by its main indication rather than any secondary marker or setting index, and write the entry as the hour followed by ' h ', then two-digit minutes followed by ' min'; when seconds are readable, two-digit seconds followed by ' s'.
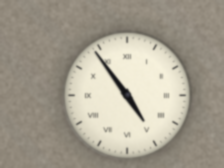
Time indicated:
4 h 54 min
